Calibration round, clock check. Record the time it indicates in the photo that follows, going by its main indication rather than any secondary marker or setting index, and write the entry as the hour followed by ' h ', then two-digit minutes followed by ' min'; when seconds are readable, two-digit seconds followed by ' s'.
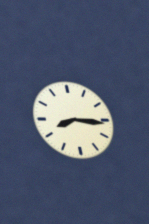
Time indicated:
8 h 16 min
